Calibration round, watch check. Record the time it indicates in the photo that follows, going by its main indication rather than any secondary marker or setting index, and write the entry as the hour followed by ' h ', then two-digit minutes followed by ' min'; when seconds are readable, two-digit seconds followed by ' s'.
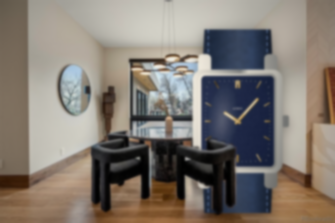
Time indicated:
10 h 07 min
